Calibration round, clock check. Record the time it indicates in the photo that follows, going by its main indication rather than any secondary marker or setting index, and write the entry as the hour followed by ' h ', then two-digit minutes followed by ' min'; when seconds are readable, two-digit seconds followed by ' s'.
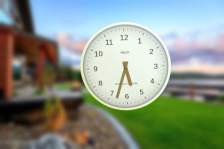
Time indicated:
5 h 33 min
